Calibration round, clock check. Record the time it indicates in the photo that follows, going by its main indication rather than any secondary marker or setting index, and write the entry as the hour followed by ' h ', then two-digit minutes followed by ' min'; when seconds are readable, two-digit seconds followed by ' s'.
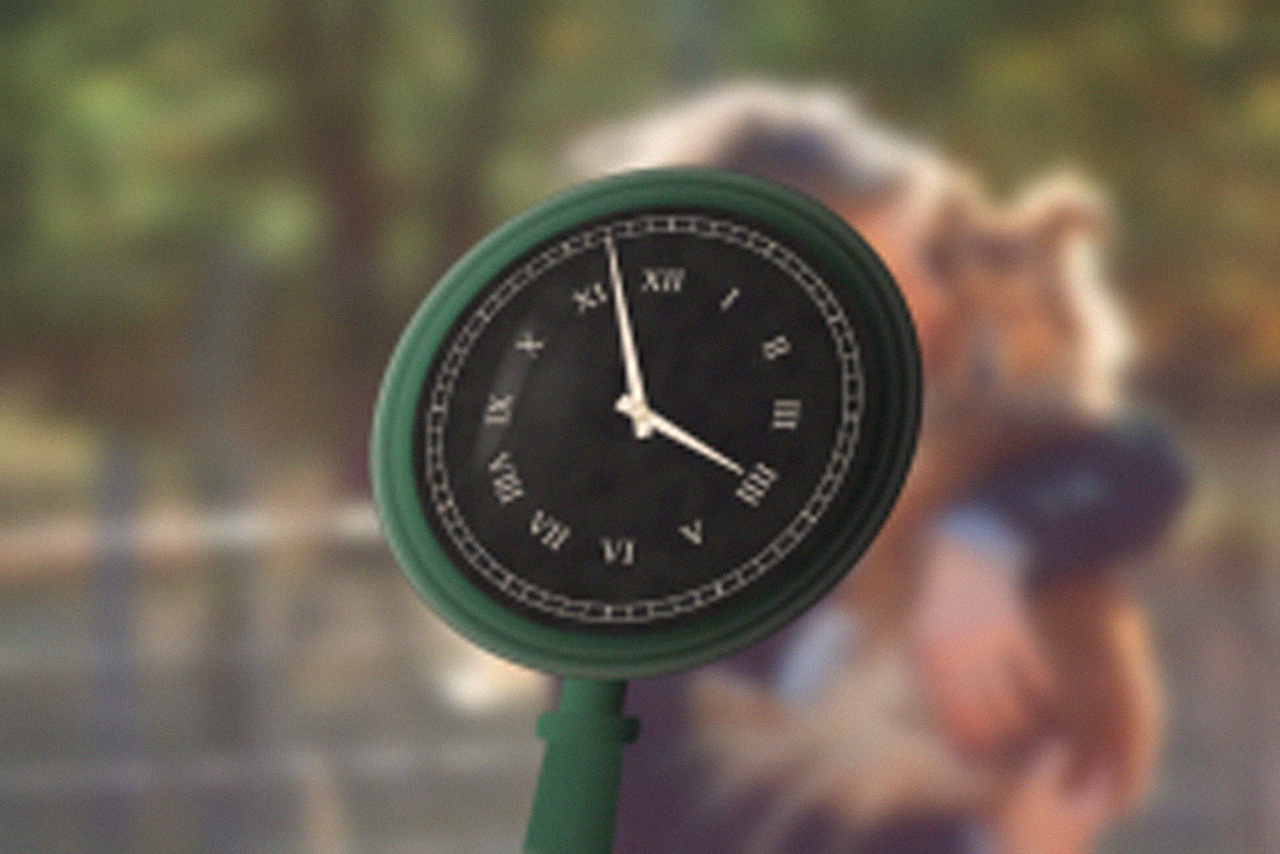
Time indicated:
3 h 57 min
